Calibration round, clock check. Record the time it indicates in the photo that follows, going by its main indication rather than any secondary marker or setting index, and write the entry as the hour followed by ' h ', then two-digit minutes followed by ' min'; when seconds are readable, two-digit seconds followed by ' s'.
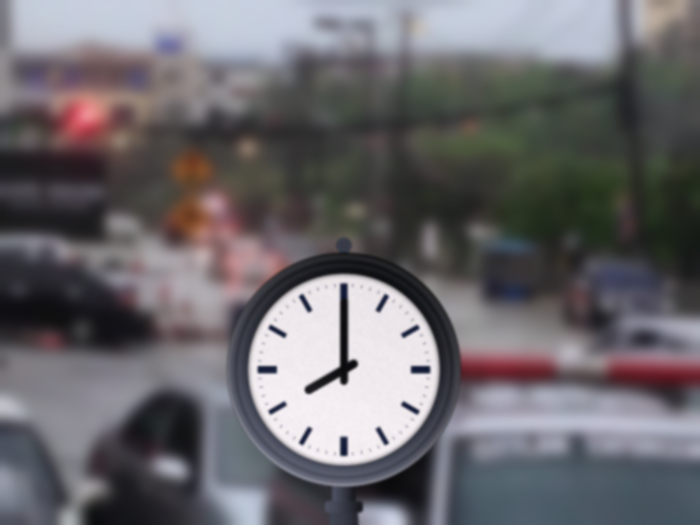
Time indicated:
8 h 00 min
